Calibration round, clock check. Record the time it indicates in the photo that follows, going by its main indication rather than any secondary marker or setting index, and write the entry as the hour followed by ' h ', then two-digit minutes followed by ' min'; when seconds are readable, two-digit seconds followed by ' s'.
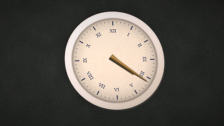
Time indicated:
4 h 21 min
